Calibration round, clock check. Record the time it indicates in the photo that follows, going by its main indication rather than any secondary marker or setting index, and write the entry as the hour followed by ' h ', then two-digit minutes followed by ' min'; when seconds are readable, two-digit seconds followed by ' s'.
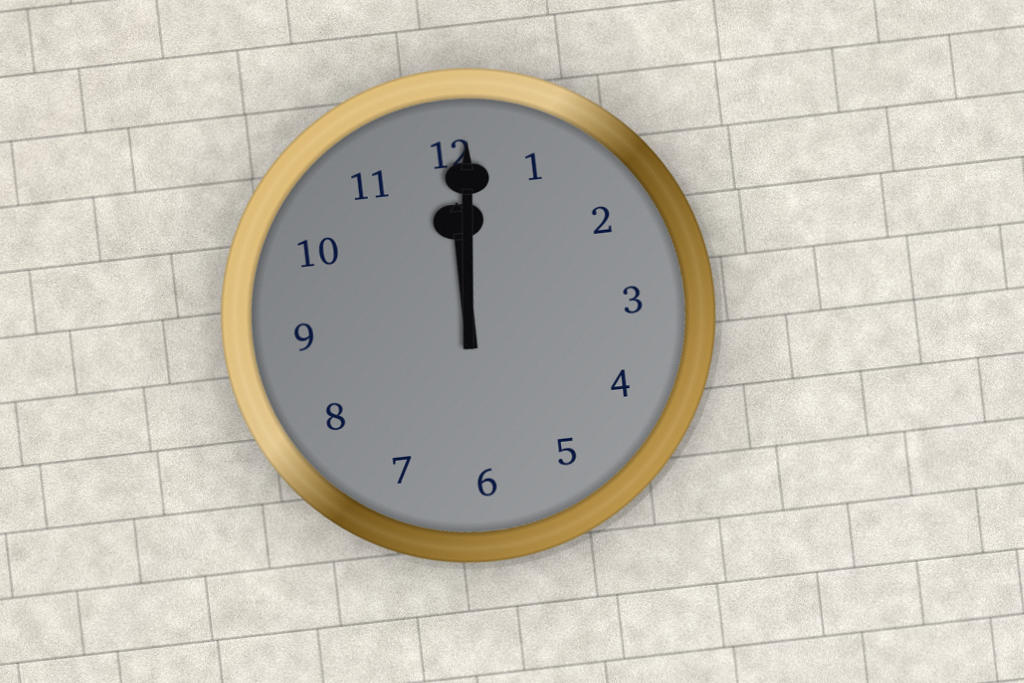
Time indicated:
12 h 01 min
